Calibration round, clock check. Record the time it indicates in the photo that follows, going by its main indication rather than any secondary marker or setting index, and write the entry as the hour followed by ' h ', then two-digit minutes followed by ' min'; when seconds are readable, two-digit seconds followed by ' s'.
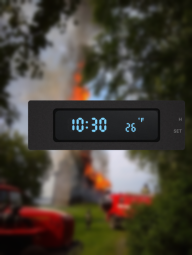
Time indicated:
10 h 30 min
